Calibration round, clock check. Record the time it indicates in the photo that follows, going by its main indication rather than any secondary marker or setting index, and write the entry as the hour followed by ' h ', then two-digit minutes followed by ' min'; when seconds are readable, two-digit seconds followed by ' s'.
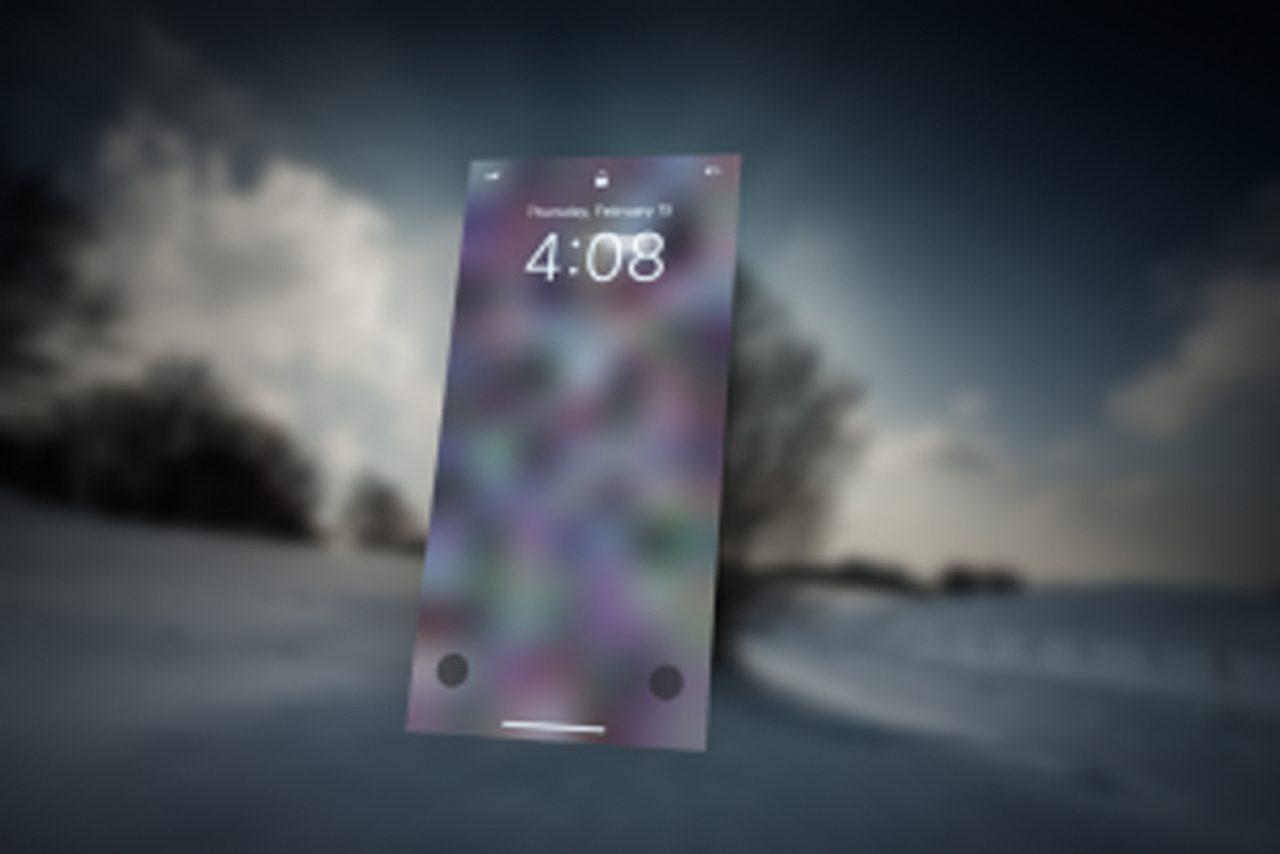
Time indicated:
4 h 08 min
